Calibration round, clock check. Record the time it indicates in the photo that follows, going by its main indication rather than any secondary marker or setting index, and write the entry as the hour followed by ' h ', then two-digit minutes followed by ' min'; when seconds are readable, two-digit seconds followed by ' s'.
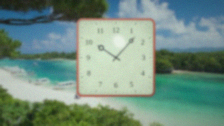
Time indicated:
10 h 07 min
